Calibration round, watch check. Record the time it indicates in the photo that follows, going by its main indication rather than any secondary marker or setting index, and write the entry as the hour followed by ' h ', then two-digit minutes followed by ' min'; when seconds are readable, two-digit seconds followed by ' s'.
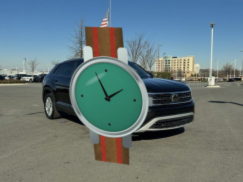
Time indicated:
1 h 56 min
